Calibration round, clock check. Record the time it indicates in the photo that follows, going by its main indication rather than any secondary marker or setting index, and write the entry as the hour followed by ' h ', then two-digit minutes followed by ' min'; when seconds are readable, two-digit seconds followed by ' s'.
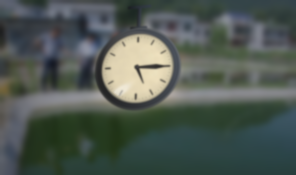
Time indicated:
5 h 15 min
